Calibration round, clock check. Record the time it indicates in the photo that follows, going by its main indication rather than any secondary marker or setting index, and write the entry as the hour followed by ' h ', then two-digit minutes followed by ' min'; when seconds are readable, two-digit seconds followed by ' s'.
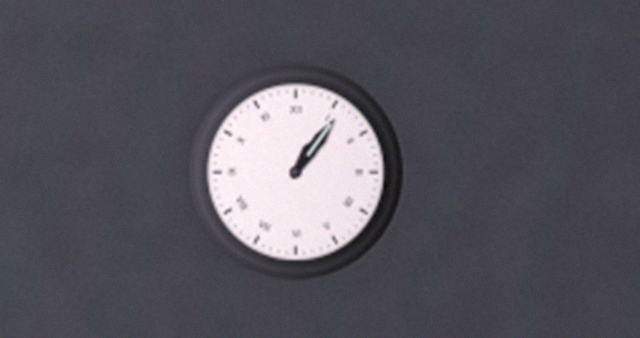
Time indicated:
1 h 06 min
